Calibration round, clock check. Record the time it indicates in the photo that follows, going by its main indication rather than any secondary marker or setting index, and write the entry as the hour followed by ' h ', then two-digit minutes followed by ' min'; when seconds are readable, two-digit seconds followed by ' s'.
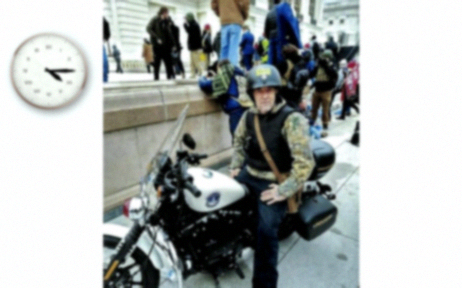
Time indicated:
4 h 15 min
